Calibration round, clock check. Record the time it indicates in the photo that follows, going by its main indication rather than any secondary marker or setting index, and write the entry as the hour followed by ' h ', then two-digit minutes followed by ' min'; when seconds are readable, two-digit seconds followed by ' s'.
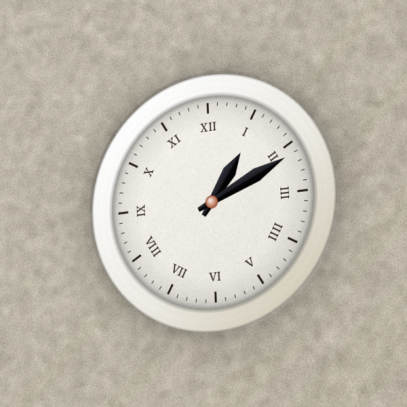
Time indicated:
1 h 11 min
